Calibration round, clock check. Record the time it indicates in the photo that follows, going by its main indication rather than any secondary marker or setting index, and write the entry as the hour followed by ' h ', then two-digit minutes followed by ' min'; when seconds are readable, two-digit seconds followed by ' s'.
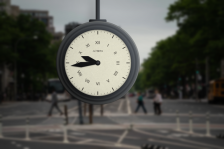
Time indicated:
9 h 44 min
